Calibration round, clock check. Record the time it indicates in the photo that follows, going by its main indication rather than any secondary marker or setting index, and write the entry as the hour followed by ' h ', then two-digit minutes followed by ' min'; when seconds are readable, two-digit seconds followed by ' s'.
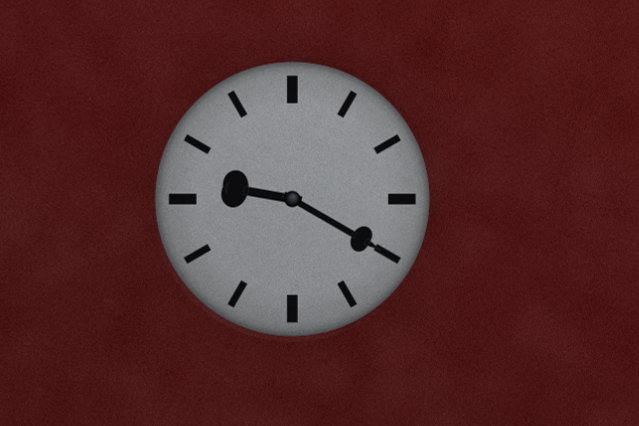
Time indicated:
9 h 20 min
